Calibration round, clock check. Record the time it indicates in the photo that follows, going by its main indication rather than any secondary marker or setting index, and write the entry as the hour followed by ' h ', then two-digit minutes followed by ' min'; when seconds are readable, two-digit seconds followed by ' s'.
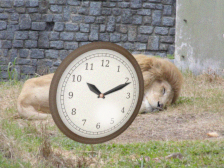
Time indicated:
10 h 11 min
